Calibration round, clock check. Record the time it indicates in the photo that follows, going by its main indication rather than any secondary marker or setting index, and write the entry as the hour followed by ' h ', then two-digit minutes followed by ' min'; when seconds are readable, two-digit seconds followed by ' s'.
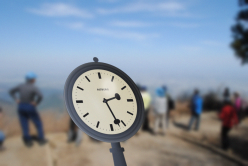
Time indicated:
2 h 27 min
